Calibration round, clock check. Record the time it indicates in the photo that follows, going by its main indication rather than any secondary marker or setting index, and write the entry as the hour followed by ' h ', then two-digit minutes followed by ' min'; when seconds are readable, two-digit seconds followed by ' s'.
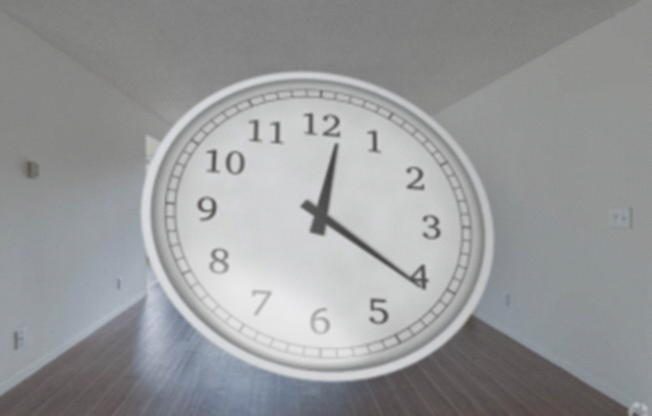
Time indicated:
12 h 21 min
